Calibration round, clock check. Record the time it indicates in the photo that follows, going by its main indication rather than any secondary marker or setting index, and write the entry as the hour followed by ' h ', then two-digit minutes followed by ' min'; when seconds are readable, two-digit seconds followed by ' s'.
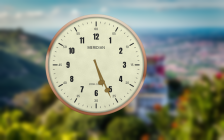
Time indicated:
5 h 26 min
